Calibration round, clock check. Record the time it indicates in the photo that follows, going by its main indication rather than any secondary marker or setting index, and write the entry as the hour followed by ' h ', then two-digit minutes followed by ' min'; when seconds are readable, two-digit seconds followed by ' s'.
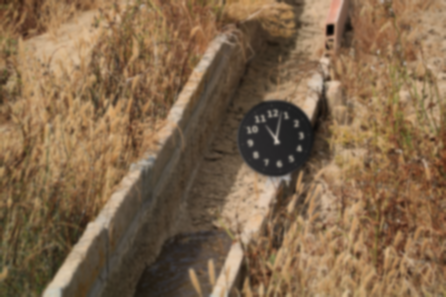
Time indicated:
11 h 03 min
